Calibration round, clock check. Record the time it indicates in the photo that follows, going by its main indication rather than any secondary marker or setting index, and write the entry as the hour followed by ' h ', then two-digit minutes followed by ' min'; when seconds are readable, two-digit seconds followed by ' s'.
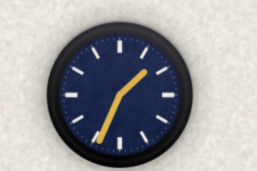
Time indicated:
1 h 34 min
